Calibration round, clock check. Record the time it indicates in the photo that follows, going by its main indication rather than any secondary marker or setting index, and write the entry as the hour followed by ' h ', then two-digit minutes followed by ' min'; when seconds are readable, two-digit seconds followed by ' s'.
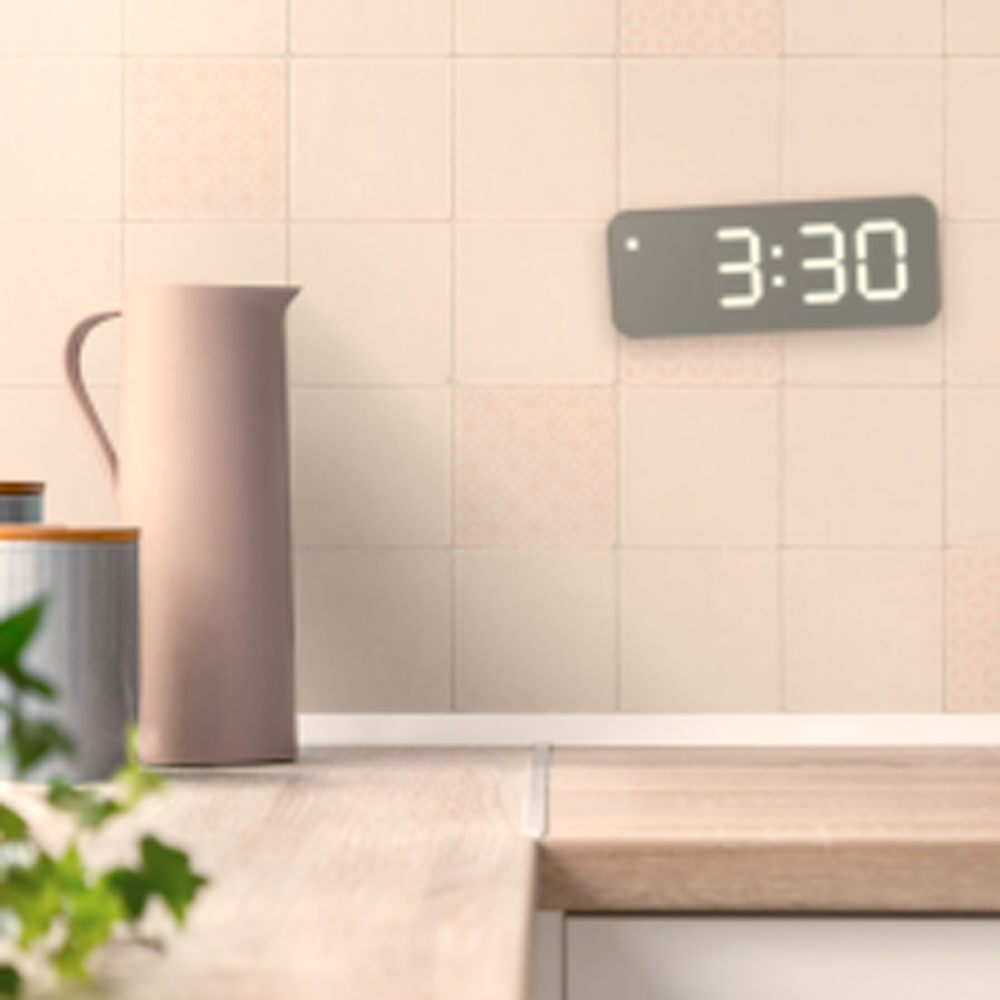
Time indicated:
3 h 30 min
